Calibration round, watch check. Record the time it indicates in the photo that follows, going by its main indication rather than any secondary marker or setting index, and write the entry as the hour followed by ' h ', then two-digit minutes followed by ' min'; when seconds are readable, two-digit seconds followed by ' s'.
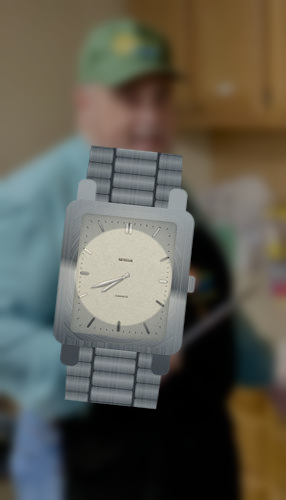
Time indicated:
7 h 41 min
